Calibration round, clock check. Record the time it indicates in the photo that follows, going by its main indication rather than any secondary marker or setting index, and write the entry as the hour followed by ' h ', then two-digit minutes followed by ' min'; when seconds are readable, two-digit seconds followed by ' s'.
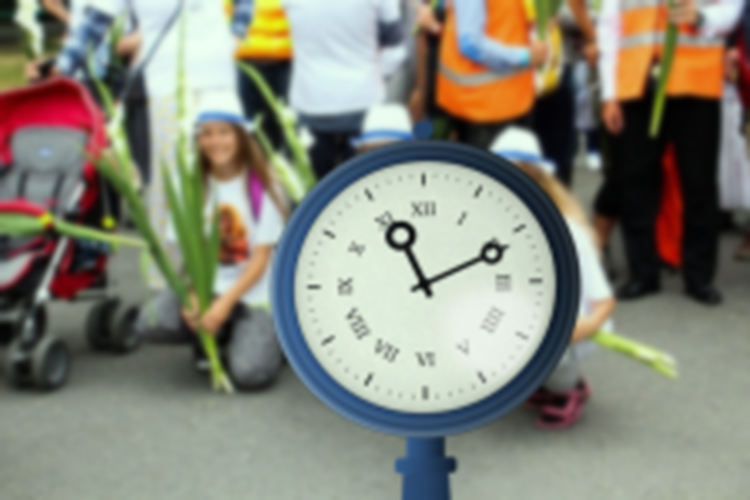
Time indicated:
11 h 11 min
